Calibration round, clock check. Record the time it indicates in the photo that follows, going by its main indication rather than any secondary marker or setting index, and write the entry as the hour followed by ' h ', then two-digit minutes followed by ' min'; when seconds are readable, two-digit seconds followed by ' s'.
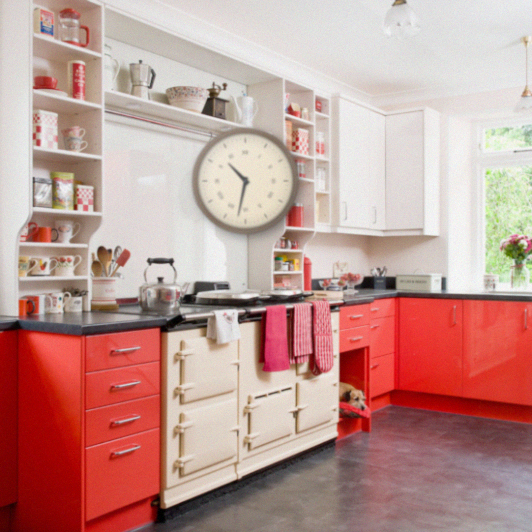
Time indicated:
10 h 32 min
